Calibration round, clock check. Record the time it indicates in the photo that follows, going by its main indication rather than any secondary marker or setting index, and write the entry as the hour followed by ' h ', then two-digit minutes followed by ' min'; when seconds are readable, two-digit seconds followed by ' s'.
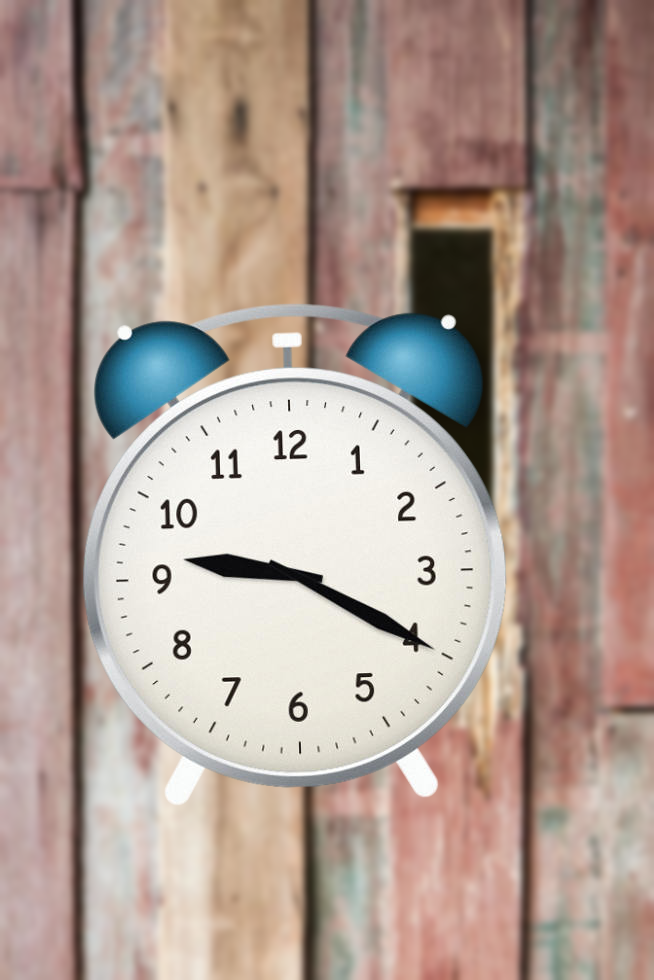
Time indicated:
9 h 20 min
